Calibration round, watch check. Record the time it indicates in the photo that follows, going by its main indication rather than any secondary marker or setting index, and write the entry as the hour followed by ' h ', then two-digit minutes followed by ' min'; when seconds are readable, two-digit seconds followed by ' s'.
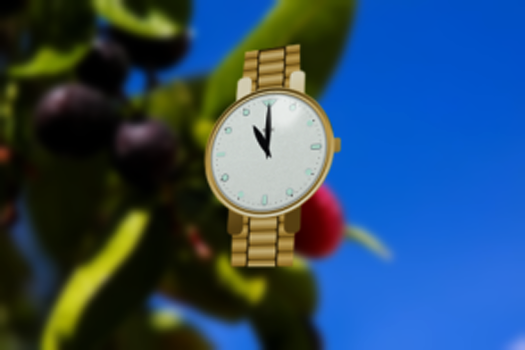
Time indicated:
11 h 00 min
